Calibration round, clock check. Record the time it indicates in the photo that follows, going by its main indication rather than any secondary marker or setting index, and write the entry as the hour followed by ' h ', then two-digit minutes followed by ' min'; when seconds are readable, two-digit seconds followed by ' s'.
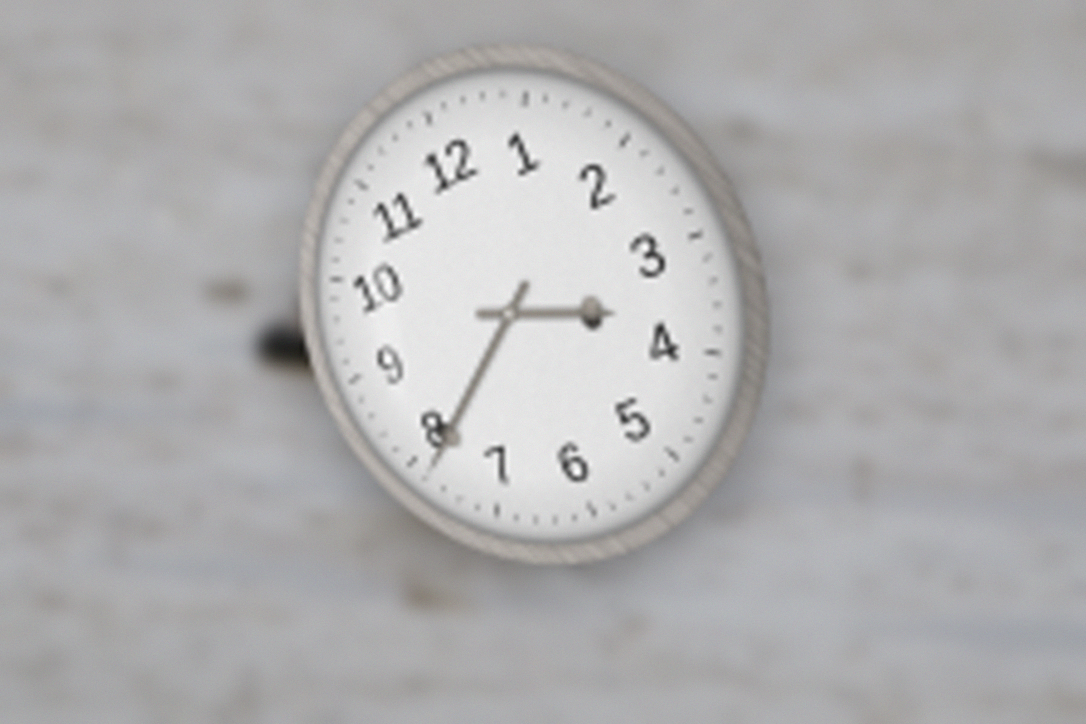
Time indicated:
3 h 39 min
